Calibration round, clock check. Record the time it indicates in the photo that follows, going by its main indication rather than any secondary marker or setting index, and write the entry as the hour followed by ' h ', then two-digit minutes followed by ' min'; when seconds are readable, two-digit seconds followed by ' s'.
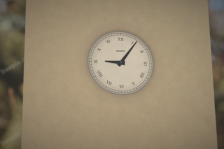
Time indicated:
9 h 06 min
